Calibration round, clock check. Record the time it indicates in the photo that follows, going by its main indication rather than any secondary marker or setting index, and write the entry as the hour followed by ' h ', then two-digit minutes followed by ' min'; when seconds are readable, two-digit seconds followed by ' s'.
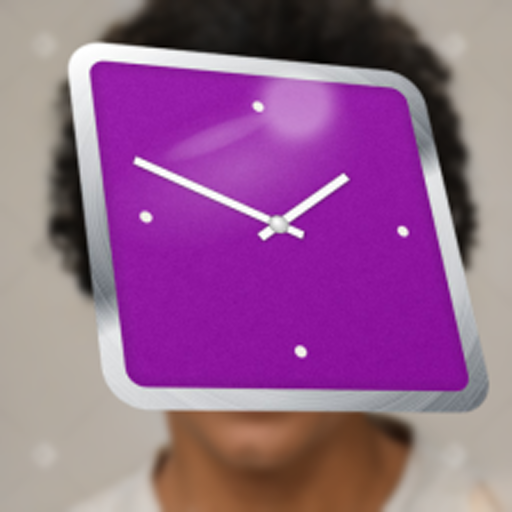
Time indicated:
1 h 49 min
